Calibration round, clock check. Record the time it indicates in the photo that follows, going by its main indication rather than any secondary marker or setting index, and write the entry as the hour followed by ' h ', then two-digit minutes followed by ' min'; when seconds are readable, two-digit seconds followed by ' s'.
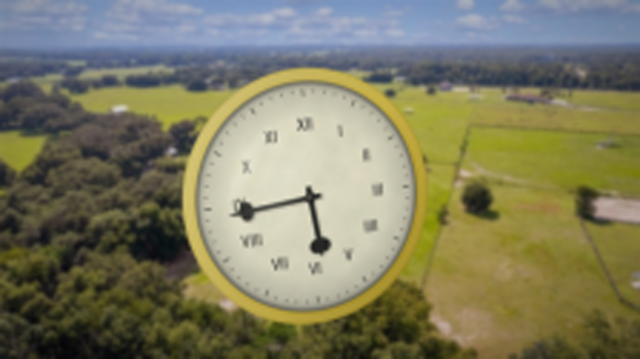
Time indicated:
5 h 44 min
